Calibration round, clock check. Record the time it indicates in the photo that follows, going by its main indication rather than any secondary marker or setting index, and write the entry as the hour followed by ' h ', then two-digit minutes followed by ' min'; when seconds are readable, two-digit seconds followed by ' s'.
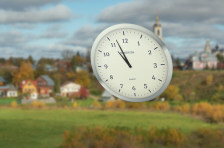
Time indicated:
10 h 57 min
